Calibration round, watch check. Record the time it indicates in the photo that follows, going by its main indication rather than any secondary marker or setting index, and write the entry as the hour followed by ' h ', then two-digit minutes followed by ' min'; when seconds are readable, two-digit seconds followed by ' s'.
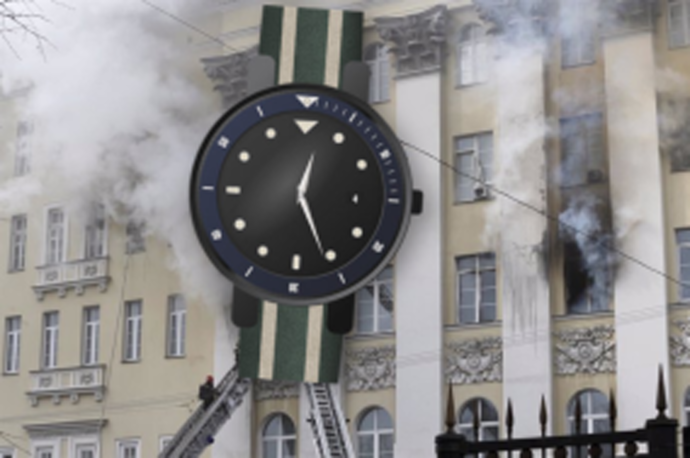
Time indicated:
12 h 26 min
